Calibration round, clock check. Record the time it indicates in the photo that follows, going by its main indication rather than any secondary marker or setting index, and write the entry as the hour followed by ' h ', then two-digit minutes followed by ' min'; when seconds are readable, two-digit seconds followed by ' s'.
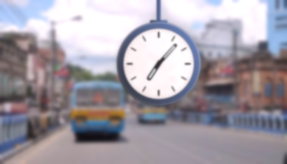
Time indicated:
7 h 07 min
